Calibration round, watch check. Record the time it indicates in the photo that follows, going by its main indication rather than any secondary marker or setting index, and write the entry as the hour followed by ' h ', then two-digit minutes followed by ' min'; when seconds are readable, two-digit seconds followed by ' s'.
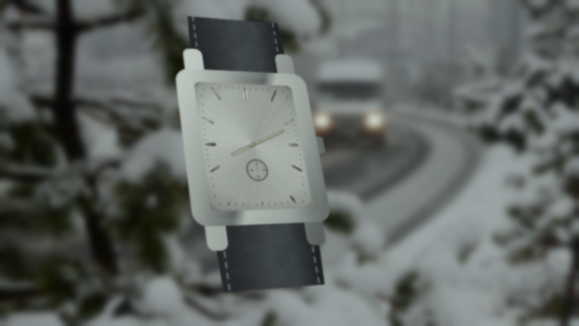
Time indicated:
8 h 11 min
